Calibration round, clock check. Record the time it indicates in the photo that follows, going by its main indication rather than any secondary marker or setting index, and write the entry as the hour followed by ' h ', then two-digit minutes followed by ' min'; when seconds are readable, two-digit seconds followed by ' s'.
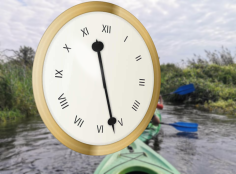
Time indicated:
11 h 27 min
